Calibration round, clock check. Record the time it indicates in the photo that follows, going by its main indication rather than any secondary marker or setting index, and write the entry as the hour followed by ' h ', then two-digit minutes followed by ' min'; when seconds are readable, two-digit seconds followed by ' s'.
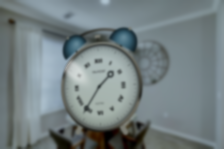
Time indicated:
1 h 36 min
